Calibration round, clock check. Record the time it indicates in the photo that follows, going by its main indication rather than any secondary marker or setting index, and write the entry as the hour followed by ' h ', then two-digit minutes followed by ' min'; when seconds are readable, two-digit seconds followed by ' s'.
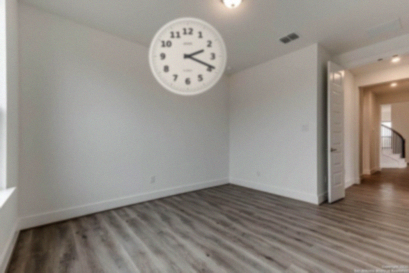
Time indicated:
2 h 19 min
